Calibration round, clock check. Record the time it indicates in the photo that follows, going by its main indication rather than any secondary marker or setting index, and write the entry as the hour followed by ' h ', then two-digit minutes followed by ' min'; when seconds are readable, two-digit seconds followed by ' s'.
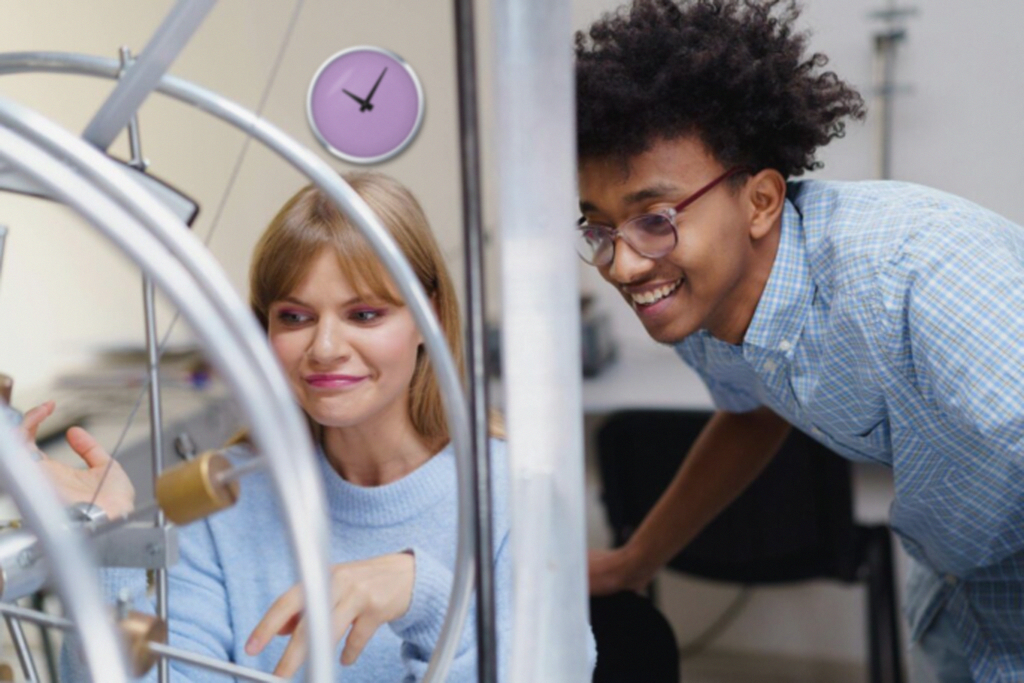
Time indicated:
10 h 05 min
